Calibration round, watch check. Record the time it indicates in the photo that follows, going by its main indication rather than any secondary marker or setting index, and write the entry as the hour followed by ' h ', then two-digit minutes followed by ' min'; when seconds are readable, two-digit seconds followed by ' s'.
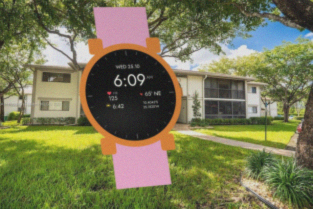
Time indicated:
6 h 09 min
